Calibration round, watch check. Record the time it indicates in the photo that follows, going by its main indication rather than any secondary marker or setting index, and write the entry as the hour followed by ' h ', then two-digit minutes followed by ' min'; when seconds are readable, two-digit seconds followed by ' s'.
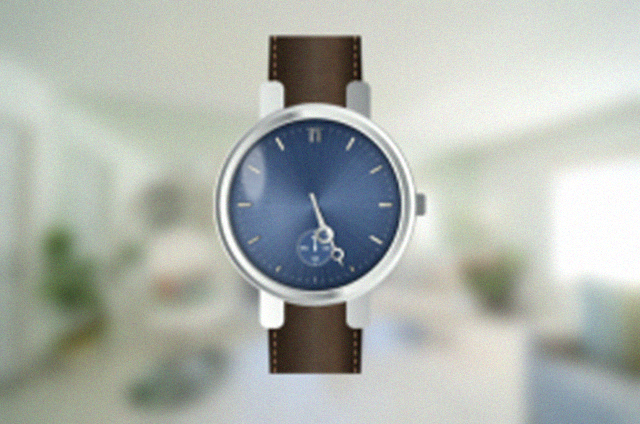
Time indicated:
5 h 26 min
